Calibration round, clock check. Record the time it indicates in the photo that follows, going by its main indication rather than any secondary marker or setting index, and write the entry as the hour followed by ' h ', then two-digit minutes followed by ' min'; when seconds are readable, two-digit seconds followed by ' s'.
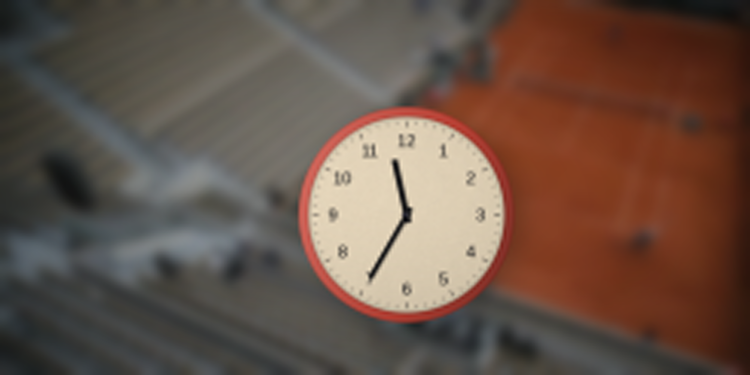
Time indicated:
11 h 35 min
